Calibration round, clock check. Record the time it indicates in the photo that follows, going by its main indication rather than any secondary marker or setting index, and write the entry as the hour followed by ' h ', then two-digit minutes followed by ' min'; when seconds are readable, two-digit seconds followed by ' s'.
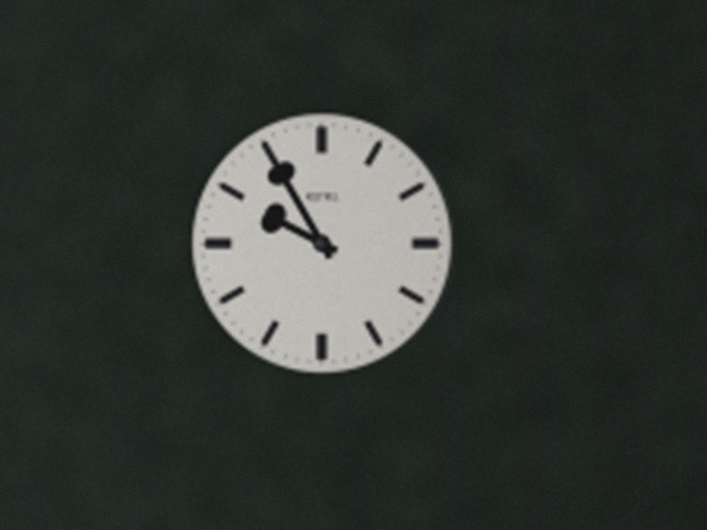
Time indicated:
9 h 55 min
